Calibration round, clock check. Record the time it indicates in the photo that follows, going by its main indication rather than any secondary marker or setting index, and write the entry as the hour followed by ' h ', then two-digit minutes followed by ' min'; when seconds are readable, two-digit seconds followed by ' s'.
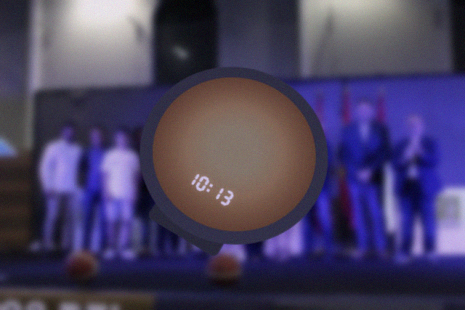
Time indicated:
10 h 13 min
